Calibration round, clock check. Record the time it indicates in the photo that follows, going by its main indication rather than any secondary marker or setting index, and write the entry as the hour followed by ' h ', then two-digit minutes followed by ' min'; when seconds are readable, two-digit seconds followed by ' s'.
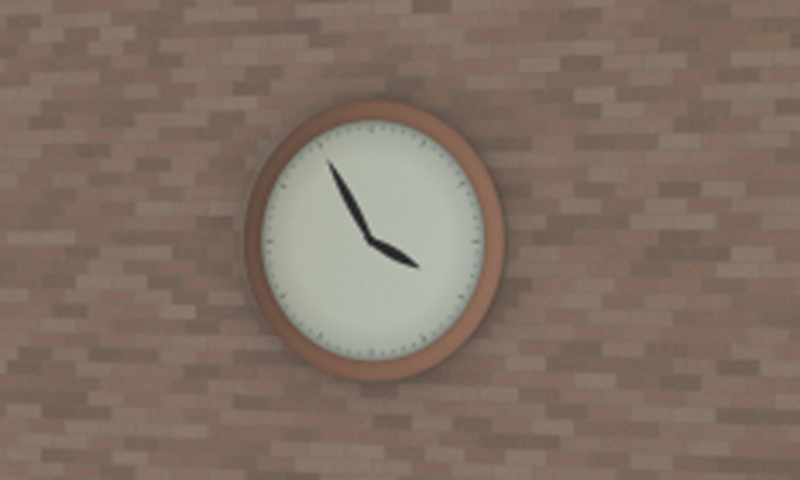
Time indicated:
3 h 55 min
